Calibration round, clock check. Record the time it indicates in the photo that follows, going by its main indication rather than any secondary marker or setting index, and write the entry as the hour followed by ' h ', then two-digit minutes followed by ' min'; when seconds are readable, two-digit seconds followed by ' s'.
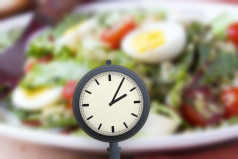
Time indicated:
2 h 05 min
